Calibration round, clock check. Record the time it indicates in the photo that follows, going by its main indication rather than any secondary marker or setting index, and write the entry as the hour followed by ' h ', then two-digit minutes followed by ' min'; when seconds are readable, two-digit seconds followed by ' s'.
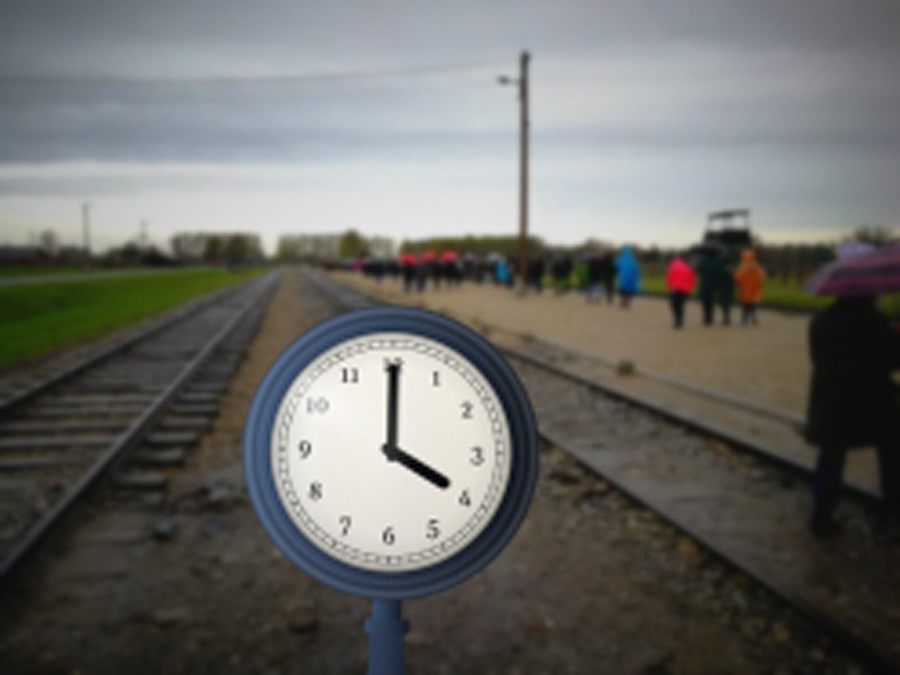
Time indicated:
4 h 00 min
